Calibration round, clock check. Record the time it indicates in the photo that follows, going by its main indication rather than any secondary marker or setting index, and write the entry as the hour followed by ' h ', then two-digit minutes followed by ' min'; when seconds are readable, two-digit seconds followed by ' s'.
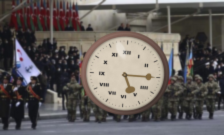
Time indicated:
5 h 15 min
